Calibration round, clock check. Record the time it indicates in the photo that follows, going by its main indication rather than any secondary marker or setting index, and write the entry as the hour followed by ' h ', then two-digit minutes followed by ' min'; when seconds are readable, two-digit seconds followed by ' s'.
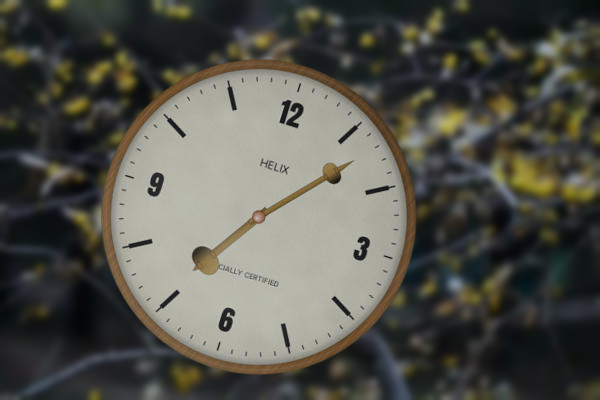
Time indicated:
7 h 07 min
